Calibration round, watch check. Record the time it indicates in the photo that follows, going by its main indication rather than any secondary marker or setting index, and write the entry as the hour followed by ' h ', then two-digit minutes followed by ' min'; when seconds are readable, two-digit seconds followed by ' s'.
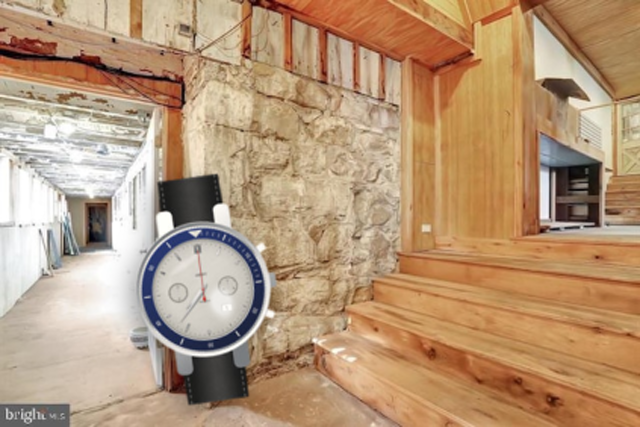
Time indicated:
7 h 37 min
